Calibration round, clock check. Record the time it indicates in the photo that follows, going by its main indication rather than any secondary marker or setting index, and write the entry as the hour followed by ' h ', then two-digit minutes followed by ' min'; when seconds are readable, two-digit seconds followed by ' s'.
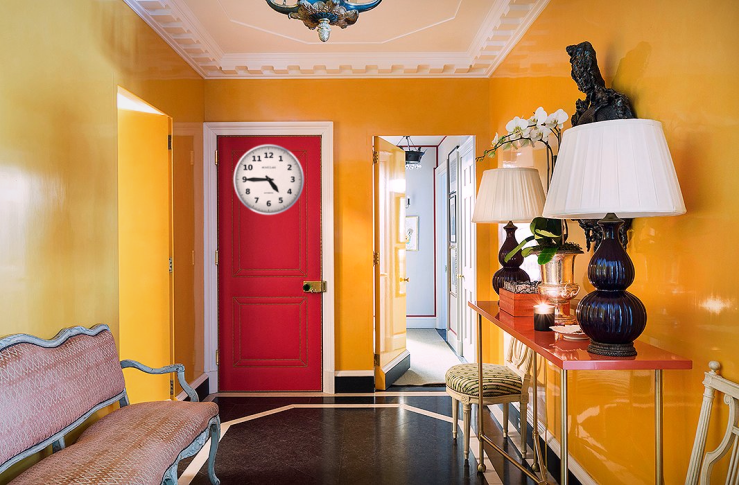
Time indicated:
4 h 45 min
